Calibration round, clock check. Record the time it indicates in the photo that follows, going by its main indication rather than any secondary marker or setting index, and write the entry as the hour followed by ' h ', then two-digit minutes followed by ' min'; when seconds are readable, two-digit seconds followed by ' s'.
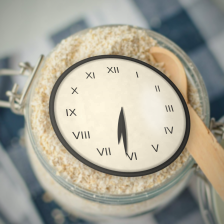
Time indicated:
6 h 31 min
